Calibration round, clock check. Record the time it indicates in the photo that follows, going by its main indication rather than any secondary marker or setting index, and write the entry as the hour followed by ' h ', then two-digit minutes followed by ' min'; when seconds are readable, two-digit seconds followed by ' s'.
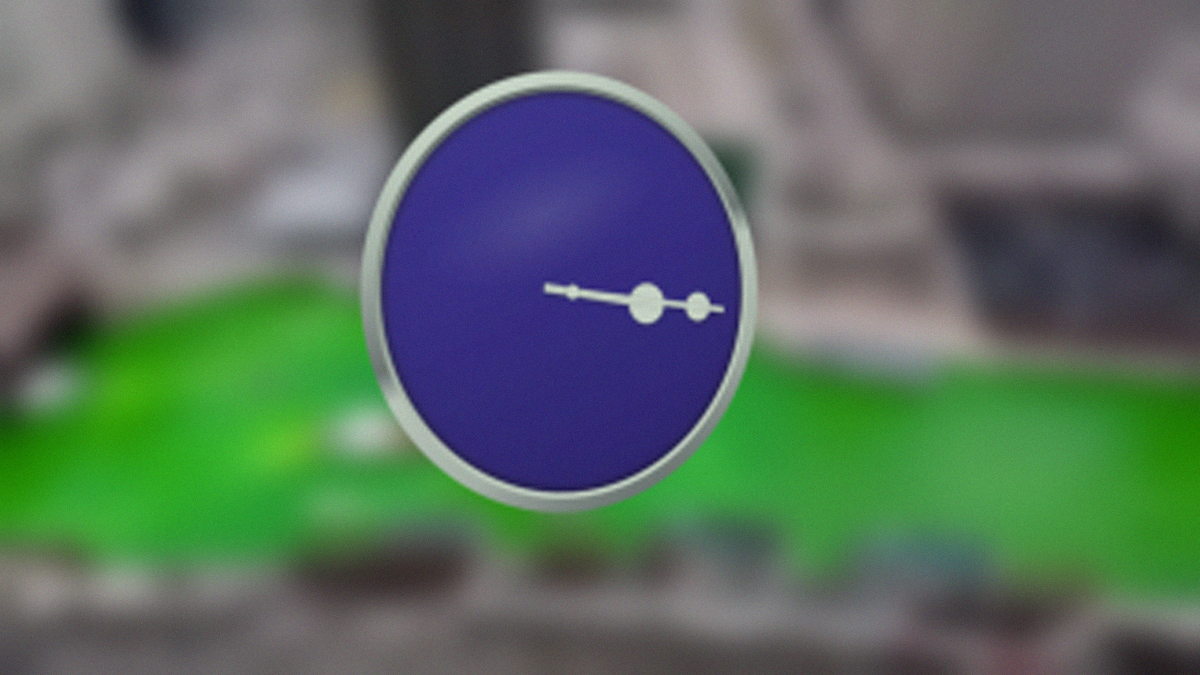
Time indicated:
3 h 16 min
